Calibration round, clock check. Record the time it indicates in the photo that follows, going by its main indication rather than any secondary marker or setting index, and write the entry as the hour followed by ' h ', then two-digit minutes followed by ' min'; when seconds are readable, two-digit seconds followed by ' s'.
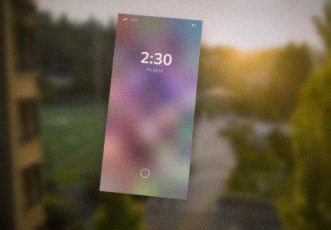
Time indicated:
2 h 30 min
